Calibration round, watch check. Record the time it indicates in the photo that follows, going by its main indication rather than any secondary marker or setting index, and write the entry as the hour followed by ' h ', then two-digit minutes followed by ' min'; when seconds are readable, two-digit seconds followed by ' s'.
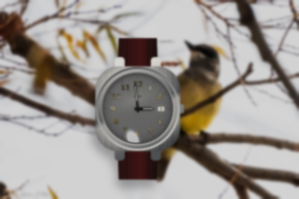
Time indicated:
2 h 59 min
